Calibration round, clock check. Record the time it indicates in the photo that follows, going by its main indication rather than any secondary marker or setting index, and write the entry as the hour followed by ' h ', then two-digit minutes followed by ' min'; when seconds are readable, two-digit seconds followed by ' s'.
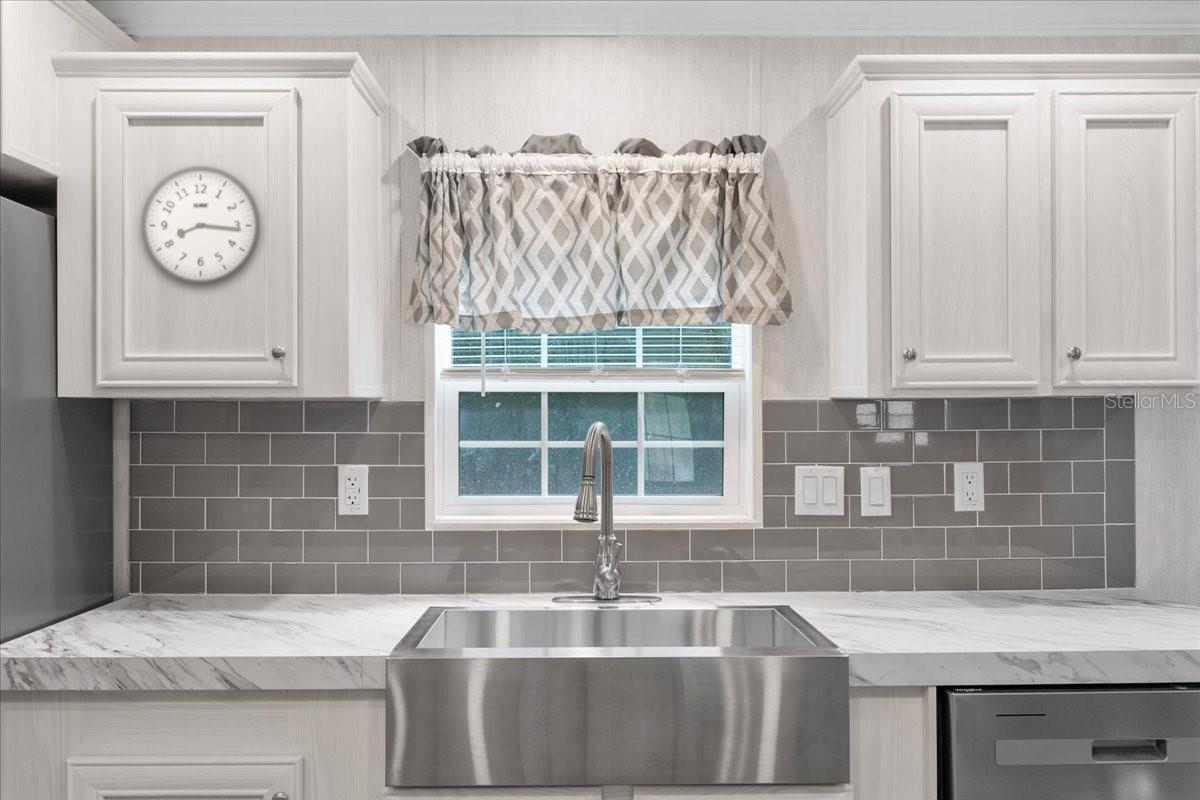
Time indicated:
8 h 16 min
